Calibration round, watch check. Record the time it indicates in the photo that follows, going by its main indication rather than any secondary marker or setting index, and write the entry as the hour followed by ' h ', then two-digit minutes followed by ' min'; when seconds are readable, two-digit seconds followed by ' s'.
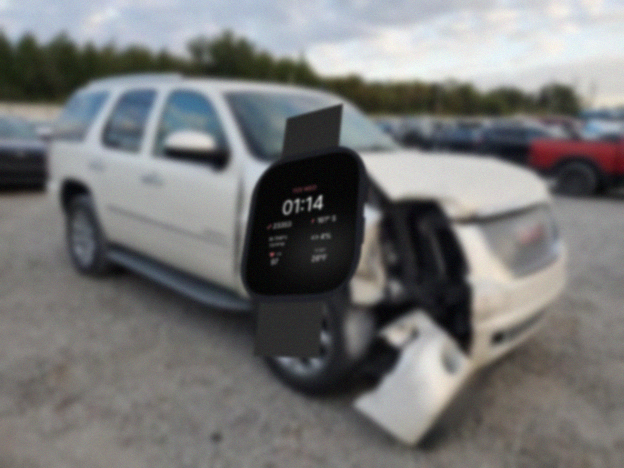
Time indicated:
1 h 14 min
